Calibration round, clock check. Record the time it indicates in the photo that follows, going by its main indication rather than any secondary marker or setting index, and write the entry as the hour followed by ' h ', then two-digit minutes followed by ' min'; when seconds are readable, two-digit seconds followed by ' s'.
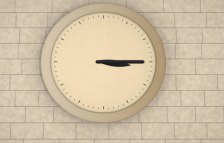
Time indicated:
3 h 15 min
